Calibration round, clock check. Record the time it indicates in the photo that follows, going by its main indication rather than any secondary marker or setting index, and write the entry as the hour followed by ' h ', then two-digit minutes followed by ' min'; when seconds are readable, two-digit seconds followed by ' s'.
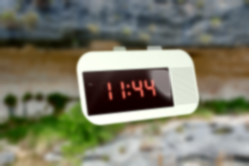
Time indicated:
11 h 44 min
